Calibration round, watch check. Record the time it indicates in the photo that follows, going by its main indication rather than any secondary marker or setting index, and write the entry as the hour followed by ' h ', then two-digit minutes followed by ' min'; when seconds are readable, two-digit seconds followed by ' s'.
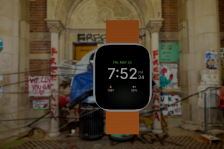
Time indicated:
7 h 52 min
